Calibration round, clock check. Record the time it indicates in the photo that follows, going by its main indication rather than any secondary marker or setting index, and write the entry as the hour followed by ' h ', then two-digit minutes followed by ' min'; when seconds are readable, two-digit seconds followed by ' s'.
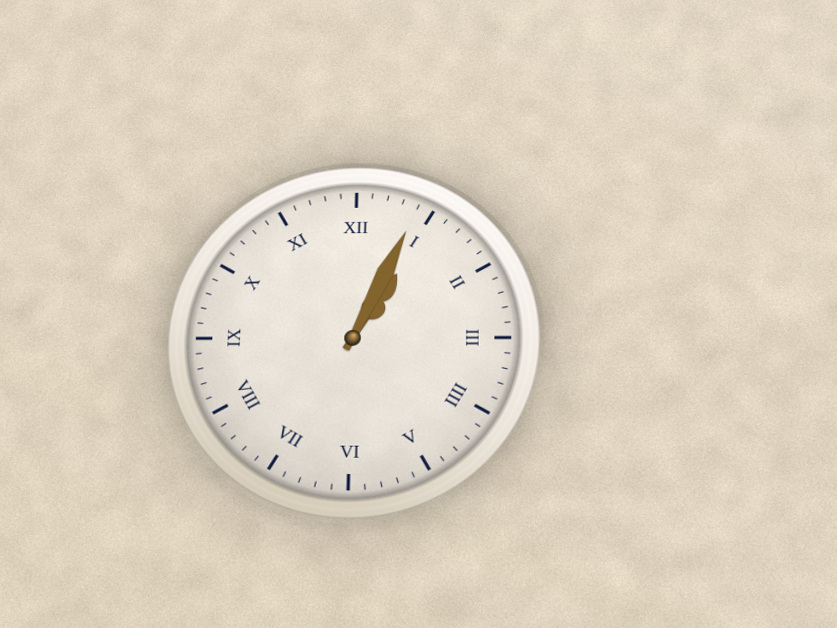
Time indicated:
1 h 04 min
